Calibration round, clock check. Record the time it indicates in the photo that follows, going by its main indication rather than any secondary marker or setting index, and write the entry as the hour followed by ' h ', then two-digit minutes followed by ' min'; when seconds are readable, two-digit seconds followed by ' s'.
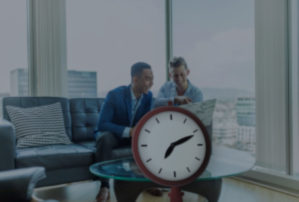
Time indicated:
7 h 11 min
